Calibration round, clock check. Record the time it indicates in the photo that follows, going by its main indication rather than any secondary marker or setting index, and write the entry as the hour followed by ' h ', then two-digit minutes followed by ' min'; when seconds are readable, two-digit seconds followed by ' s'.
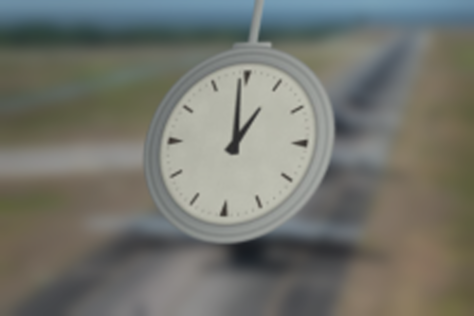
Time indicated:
12 h 59 min
